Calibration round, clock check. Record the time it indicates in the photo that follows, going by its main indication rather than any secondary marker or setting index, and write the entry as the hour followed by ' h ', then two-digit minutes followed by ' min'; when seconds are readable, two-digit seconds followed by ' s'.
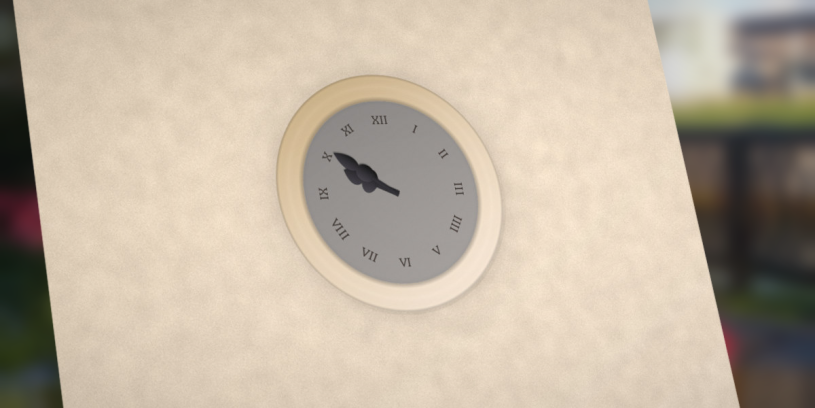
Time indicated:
9 h 51 min
